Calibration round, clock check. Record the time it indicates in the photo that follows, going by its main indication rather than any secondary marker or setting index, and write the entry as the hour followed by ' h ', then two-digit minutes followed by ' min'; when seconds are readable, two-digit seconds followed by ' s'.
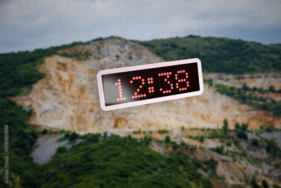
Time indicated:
12 h 38 min
